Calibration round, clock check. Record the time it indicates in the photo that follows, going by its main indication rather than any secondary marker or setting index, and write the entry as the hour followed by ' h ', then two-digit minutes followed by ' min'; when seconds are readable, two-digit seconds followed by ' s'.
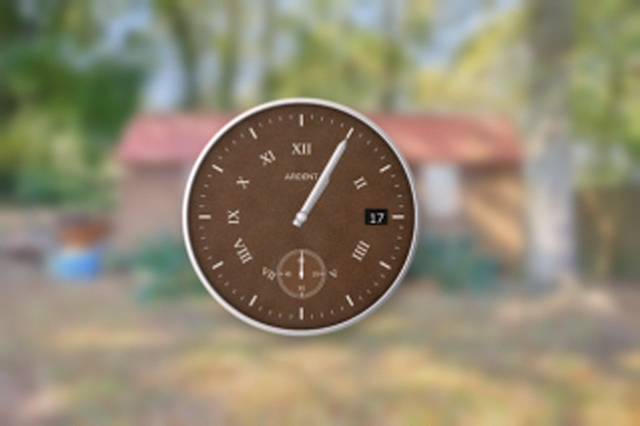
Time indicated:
1 h 05 min
